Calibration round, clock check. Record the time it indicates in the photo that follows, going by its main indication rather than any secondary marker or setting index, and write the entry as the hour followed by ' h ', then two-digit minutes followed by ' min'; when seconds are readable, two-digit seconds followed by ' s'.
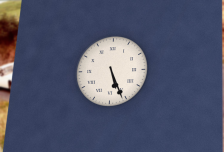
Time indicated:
5 h 26 min
